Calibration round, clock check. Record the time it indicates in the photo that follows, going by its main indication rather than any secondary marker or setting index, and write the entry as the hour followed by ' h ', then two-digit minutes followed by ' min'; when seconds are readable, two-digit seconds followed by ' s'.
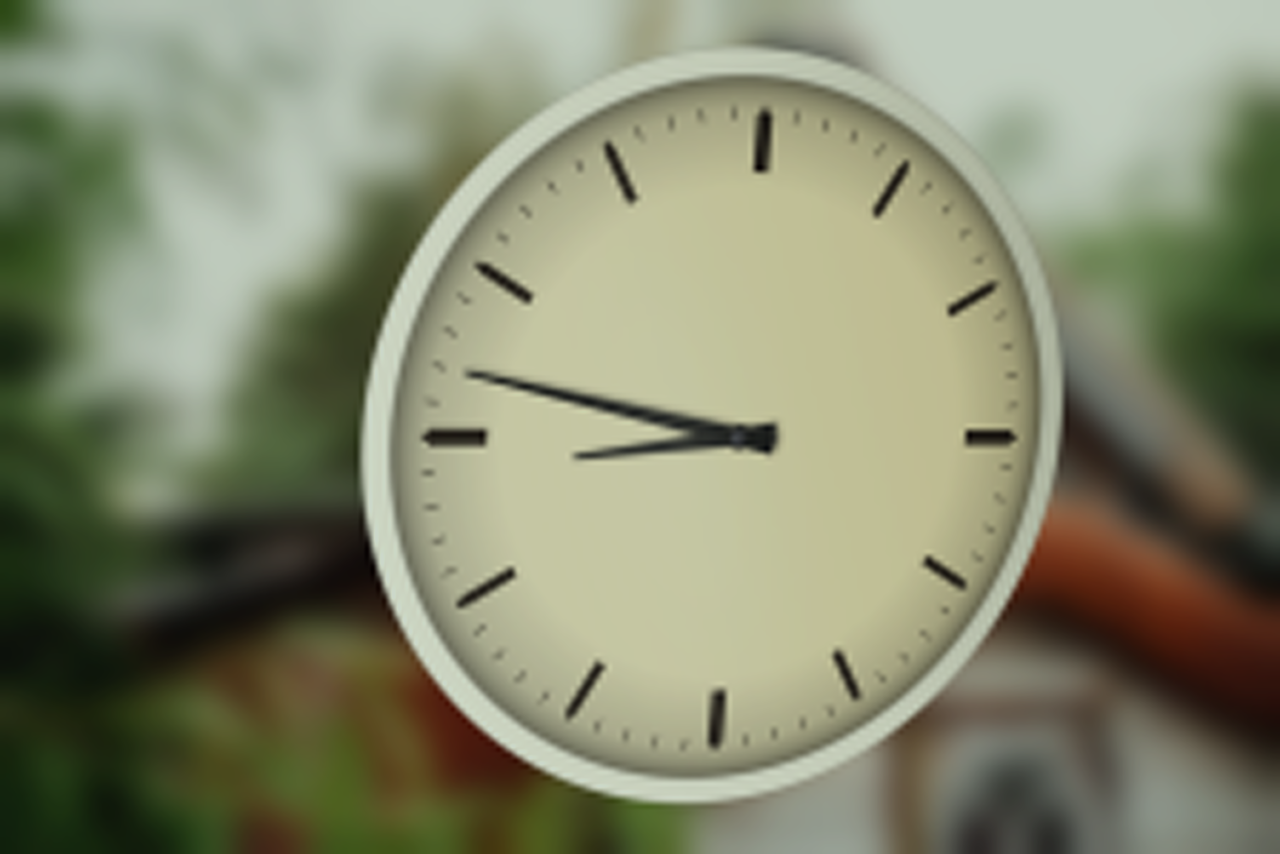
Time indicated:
8 h 47 min
